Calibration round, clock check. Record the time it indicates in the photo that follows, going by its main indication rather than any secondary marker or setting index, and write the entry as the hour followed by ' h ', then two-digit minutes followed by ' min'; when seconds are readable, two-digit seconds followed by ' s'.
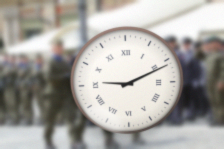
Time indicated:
9 h 11 min
